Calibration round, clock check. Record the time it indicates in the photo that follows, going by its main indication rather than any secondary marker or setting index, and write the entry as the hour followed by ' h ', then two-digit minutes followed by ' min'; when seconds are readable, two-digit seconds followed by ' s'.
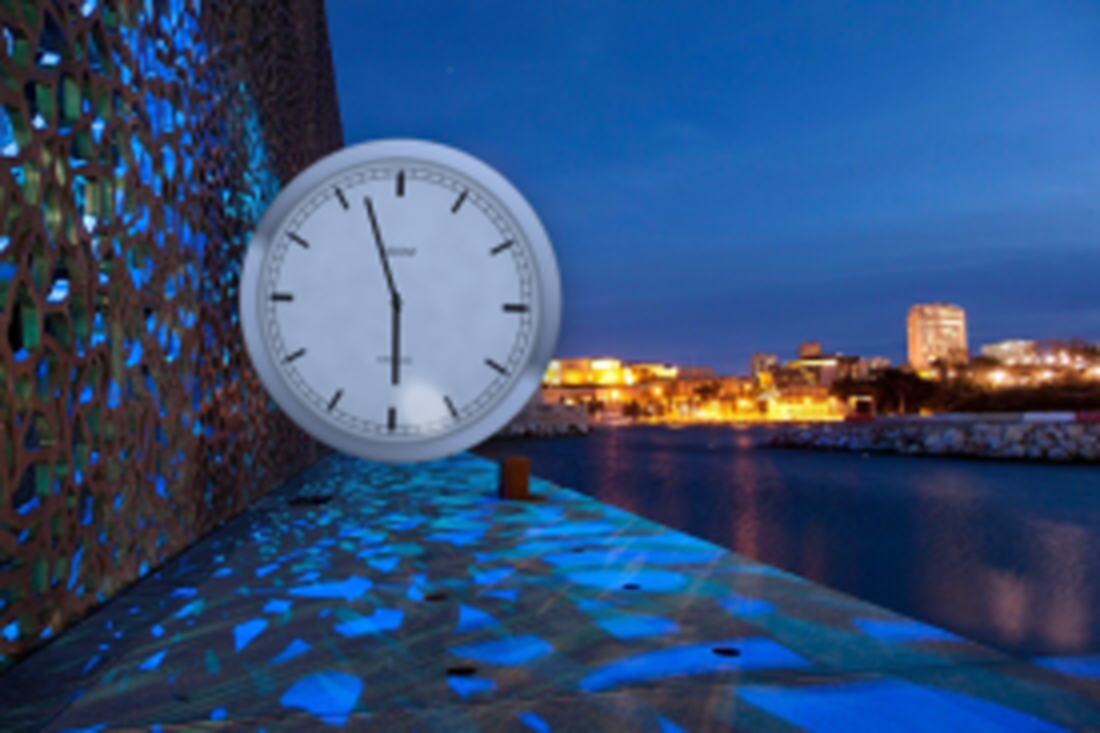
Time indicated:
5 h 57 min
